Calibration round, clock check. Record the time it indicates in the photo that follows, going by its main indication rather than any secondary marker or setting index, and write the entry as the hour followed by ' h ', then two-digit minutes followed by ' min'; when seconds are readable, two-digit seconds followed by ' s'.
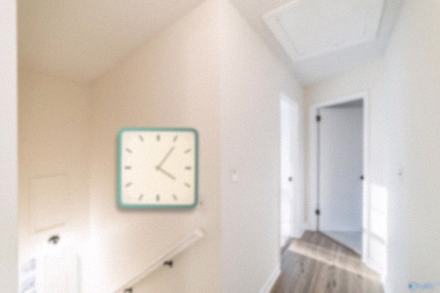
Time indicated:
4 h 06 min
